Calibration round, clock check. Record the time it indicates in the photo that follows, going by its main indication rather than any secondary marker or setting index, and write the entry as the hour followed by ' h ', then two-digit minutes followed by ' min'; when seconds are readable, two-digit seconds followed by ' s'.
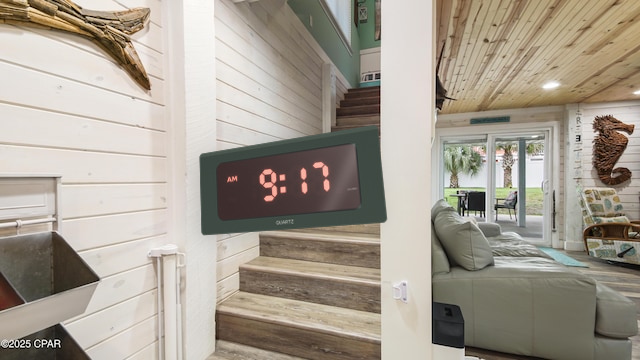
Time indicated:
9 h 17 min
